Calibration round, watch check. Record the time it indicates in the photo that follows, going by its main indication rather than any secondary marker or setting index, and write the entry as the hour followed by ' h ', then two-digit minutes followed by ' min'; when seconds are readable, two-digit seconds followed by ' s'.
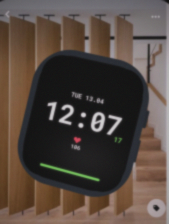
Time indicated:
12 h 07 min
